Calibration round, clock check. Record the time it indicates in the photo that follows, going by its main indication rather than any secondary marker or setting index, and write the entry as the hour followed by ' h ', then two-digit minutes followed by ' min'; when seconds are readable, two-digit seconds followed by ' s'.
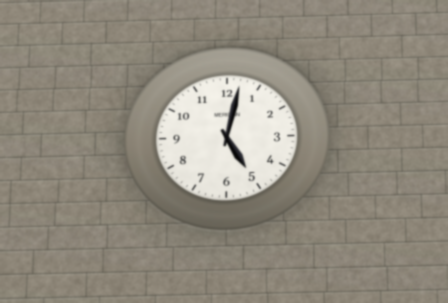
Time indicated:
5 h 02 min
